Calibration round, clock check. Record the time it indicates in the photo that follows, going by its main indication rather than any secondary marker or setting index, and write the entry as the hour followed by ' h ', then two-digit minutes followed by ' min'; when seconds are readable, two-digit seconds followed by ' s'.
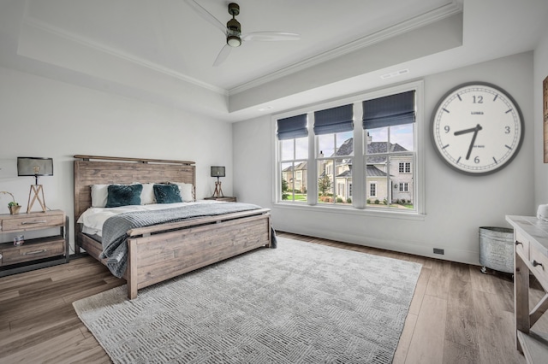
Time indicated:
8 h 33 min
